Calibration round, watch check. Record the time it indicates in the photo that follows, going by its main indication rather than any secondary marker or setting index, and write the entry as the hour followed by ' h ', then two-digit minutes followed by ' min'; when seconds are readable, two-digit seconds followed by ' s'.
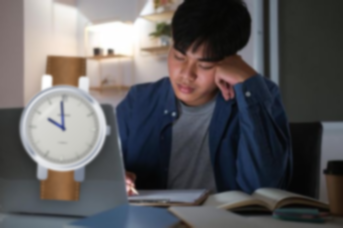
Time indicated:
9 h 59 min
